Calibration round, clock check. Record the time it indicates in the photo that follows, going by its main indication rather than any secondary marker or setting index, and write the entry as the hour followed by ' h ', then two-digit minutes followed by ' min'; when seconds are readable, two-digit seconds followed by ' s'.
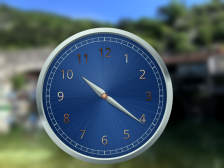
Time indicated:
10 h 21 min
